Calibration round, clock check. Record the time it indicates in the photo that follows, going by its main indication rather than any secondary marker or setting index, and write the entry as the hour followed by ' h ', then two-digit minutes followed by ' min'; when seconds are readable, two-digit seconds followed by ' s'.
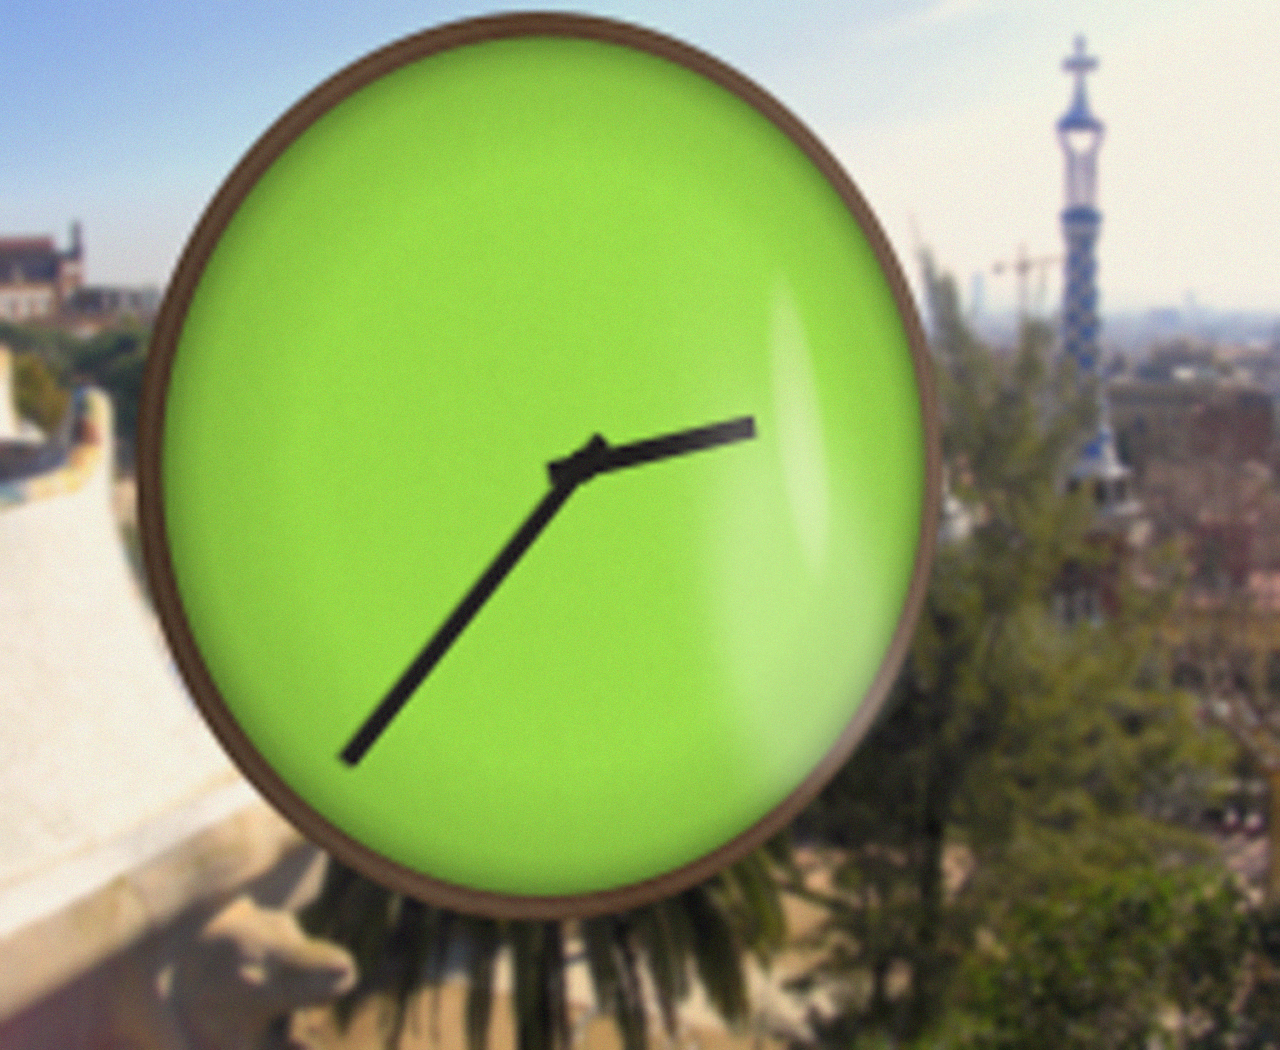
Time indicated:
2 h 37 min
